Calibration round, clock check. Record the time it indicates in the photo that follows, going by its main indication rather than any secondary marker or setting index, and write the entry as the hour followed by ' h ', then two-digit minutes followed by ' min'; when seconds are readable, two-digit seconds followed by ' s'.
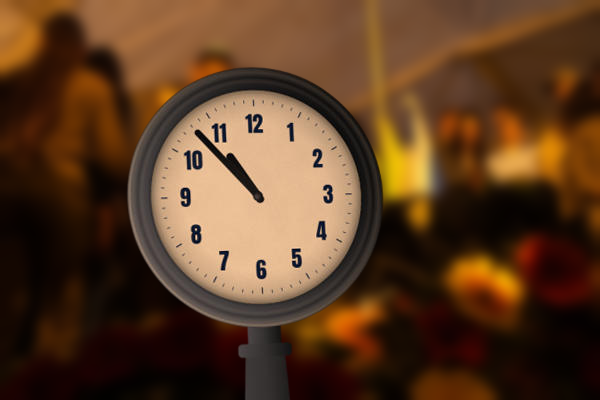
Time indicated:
10 h 53 min
